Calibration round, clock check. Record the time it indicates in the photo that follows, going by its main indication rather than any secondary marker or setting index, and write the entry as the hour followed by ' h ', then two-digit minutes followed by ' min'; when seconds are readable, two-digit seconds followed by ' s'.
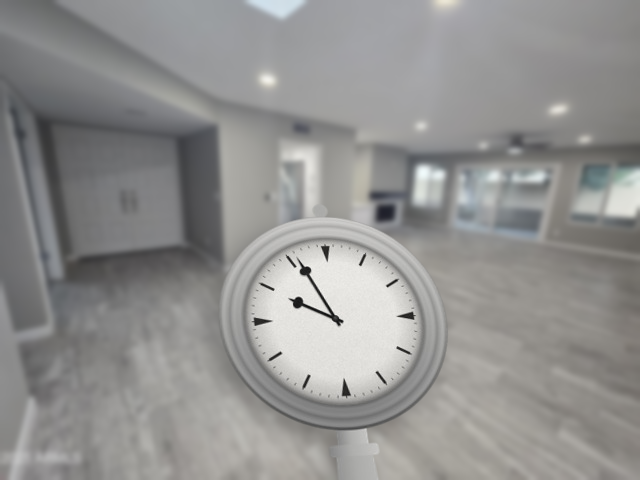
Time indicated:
9 h 56 min
